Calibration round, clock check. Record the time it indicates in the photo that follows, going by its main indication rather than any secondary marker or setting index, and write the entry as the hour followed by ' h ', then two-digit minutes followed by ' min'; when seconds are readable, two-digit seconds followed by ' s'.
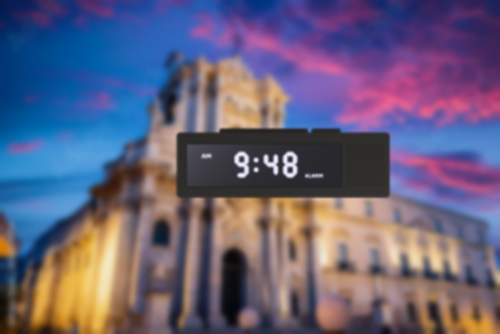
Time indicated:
9 h 48 min
